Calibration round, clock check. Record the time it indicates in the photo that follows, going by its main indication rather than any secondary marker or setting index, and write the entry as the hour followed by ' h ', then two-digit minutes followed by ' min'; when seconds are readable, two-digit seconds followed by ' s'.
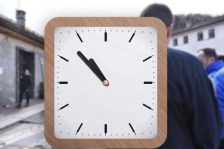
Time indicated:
10 h 53 min
